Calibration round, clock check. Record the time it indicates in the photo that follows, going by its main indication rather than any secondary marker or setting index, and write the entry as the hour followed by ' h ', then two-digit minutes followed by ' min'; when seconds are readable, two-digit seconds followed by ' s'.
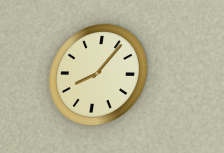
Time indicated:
8 h 06 min
